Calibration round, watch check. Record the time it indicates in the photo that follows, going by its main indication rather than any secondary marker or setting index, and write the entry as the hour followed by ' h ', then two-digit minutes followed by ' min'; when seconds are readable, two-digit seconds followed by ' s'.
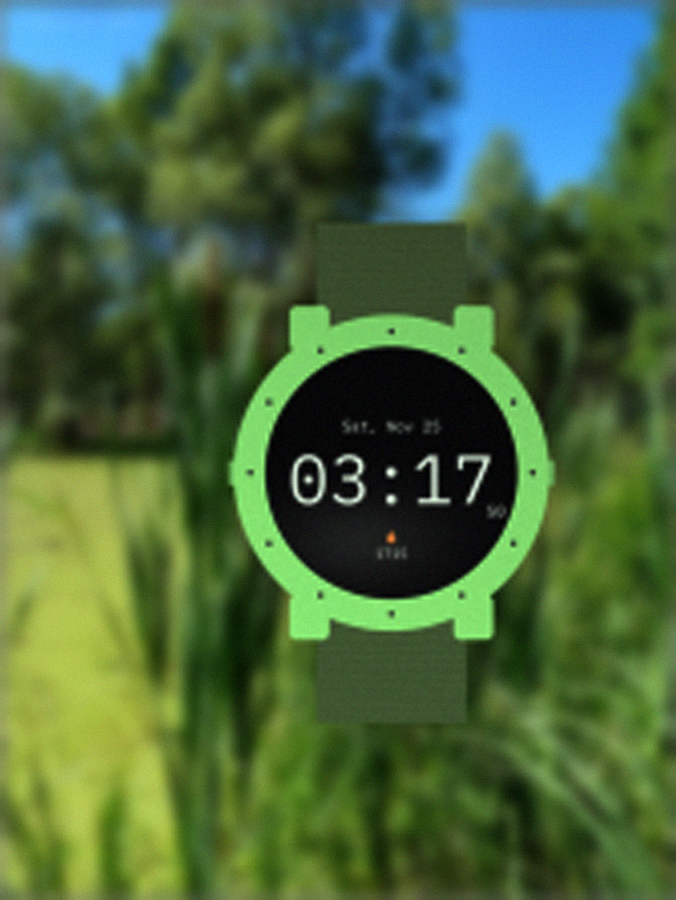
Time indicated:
3 h 17 min
